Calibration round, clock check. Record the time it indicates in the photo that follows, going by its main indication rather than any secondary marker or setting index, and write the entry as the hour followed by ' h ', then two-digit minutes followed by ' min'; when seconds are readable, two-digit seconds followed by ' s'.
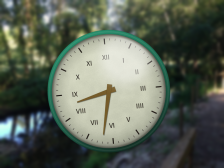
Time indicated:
8 h 32 min
